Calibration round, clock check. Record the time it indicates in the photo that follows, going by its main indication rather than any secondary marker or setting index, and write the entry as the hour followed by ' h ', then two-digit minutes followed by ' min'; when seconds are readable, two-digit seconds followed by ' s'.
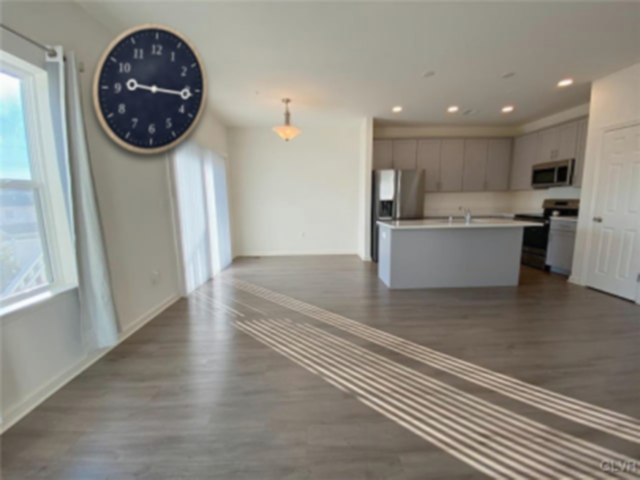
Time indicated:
9 h 16 min
